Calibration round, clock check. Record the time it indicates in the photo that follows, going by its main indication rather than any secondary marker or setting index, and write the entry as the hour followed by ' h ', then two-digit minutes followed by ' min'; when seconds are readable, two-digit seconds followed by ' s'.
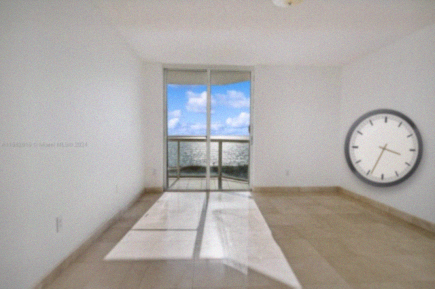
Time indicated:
3 h 34 min
